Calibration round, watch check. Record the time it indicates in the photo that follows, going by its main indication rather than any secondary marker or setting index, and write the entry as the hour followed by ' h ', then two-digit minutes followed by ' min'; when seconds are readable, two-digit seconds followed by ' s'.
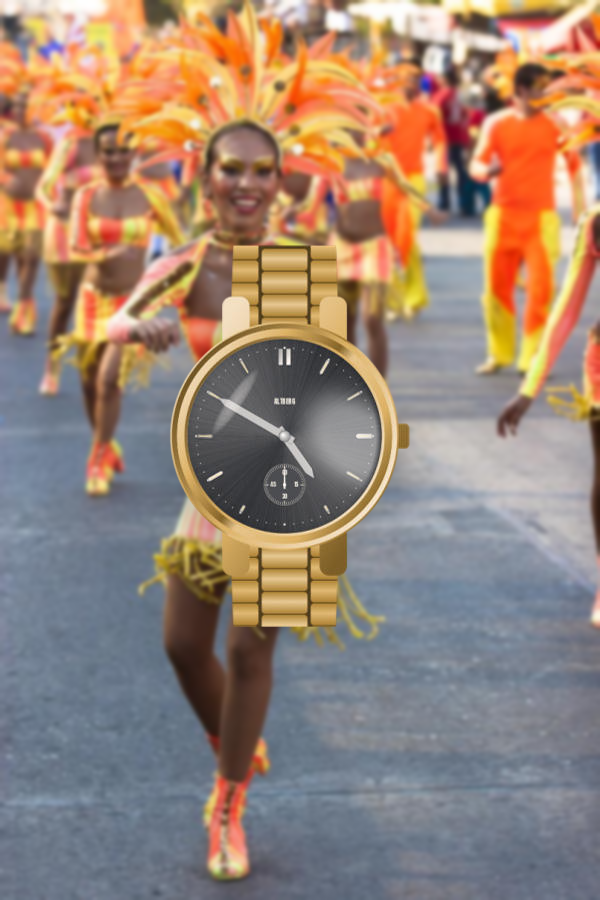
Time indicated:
4 h 50 min
